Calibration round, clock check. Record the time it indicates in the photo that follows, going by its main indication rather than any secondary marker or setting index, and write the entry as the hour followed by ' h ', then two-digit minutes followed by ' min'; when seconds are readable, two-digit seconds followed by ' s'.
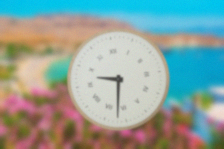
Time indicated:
9 h 32 min
